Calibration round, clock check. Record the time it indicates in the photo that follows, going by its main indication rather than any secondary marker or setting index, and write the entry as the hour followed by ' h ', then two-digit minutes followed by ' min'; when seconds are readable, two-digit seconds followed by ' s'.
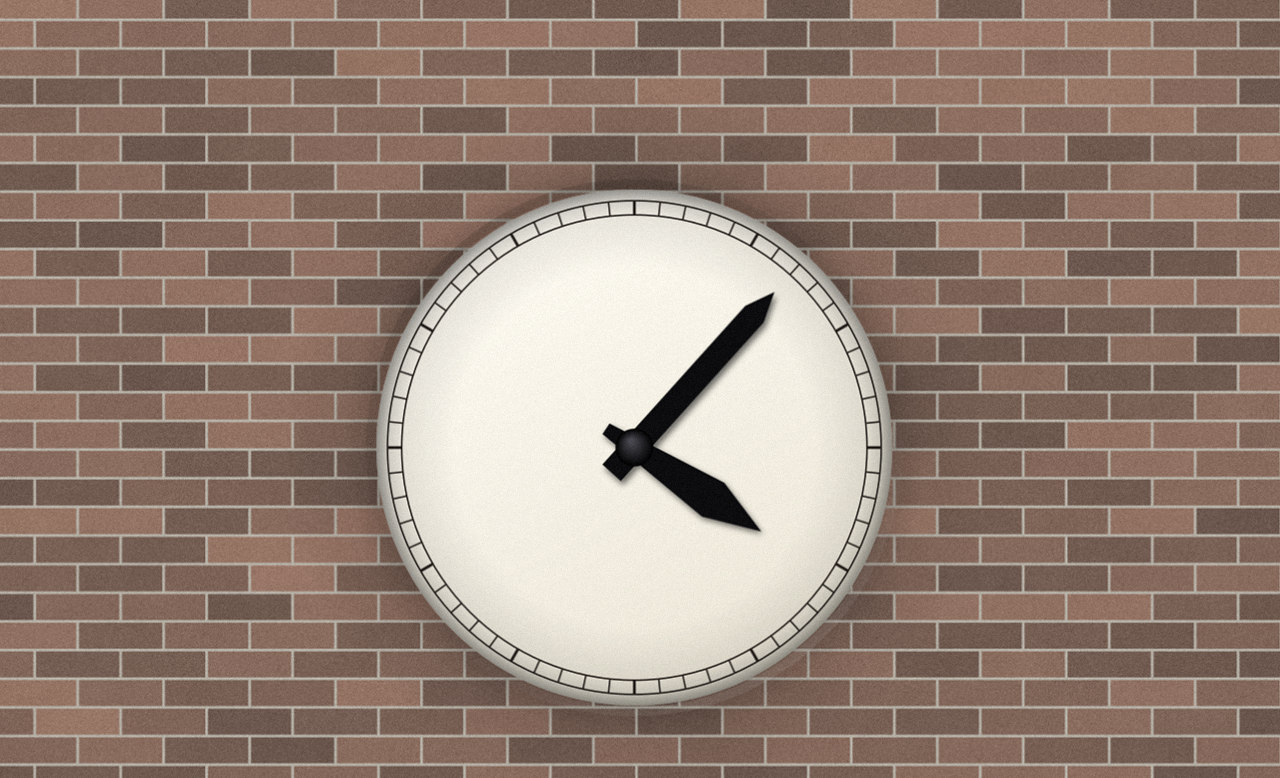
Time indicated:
4 h 07 min
